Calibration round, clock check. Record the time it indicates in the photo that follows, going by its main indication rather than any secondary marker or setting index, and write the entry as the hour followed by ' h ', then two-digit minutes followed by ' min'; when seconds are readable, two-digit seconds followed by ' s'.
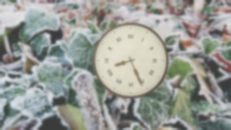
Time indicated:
8 h 26 min
